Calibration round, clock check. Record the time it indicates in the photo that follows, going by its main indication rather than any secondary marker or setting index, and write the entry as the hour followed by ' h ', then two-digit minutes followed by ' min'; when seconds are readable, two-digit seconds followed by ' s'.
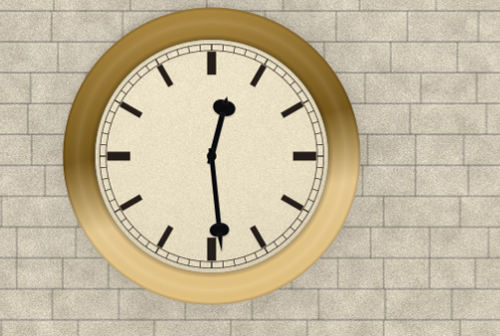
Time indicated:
12 h 29 min
